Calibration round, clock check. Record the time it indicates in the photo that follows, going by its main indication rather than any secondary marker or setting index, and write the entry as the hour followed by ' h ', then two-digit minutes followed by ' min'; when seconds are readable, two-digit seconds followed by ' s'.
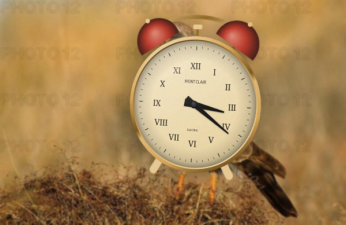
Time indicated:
3 h 21 min
